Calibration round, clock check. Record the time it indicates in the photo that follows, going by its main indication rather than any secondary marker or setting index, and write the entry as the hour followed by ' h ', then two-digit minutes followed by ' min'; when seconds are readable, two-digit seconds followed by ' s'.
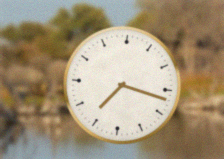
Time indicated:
7 h 17 min
